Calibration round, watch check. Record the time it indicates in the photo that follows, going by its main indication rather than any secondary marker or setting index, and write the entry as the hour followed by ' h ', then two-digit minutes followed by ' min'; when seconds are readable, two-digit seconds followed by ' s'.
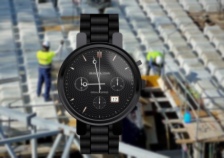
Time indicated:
8 h 58 min
